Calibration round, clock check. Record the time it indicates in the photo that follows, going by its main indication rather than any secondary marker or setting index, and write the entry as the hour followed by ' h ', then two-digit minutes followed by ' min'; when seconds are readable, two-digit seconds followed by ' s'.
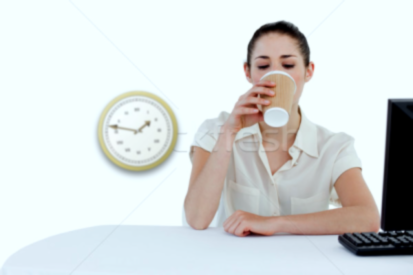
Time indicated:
1 h 47 min
